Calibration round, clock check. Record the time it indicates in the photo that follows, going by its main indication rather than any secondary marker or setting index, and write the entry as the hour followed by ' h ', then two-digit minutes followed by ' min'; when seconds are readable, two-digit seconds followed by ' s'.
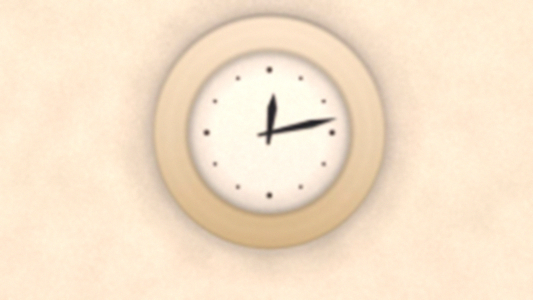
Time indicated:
12 h 13 min
